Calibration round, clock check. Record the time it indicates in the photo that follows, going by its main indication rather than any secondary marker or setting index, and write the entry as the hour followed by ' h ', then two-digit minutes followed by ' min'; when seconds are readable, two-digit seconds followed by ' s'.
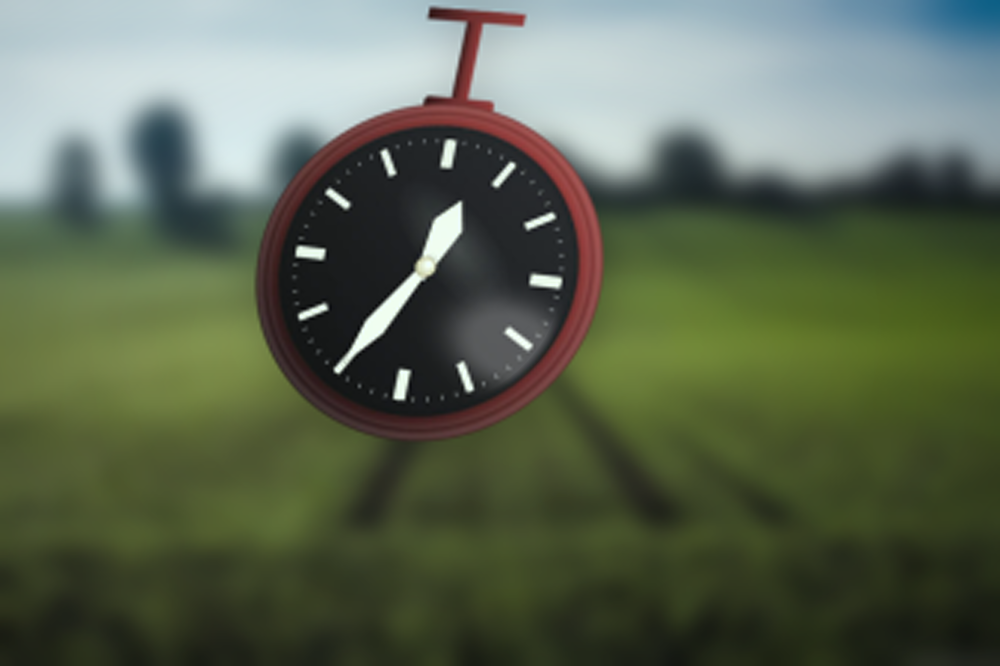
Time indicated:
12 h 35 min
